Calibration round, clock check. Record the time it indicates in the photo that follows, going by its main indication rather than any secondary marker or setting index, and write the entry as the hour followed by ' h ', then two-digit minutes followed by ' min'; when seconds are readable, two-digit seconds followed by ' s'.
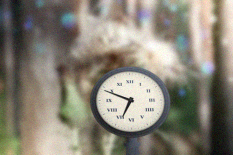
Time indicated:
6 h 49 min
